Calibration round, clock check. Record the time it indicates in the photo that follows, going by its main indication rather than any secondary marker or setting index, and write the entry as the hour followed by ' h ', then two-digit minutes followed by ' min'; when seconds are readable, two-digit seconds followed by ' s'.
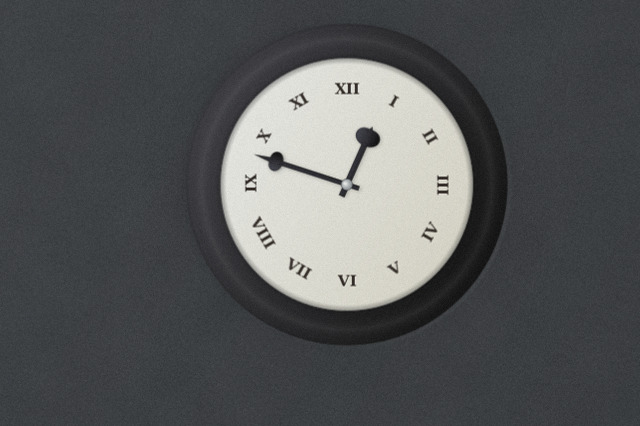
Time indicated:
12 h 48 min
